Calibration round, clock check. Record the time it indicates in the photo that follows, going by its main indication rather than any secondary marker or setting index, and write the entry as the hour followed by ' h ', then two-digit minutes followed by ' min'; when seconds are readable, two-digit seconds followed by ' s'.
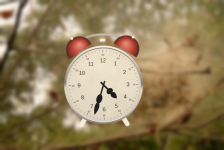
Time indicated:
4 h 33 min
